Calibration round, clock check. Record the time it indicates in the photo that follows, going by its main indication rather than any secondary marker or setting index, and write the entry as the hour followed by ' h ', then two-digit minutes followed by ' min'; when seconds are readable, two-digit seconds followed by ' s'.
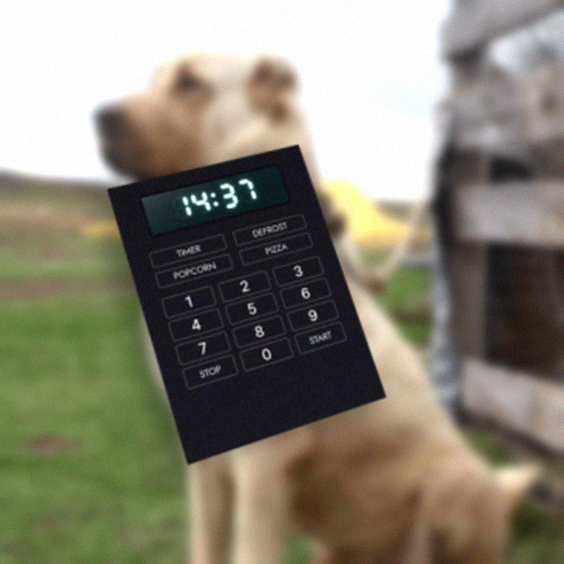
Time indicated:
14 h 37 min
